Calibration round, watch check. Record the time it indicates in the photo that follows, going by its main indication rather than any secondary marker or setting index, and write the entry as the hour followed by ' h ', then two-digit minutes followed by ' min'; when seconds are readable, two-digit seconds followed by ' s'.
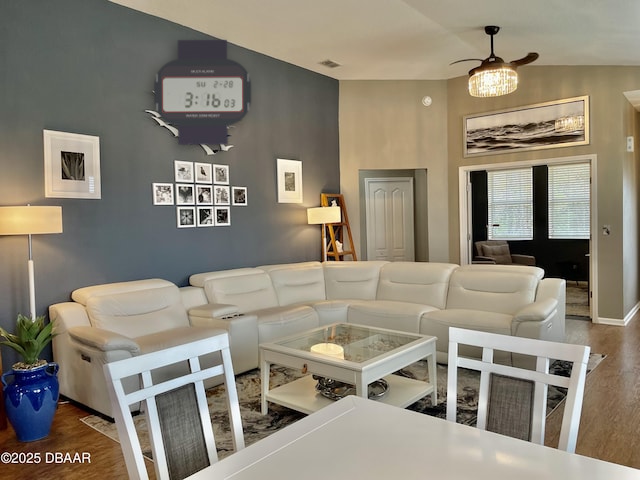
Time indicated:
3 h 16 min
